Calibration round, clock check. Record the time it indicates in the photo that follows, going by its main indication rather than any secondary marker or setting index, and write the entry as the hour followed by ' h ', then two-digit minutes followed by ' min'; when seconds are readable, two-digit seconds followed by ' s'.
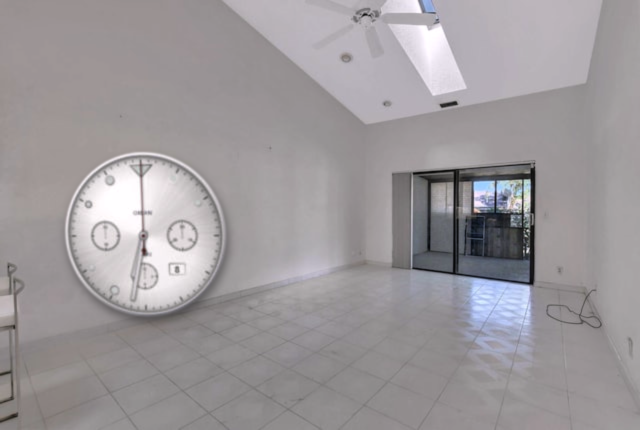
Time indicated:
6 h 32 min
